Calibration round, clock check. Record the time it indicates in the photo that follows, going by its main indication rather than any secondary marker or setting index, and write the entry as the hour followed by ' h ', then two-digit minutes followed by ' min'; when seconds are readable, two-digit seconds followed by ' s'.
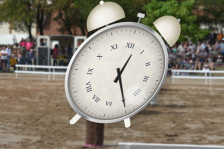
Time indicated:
12 h 25 min
